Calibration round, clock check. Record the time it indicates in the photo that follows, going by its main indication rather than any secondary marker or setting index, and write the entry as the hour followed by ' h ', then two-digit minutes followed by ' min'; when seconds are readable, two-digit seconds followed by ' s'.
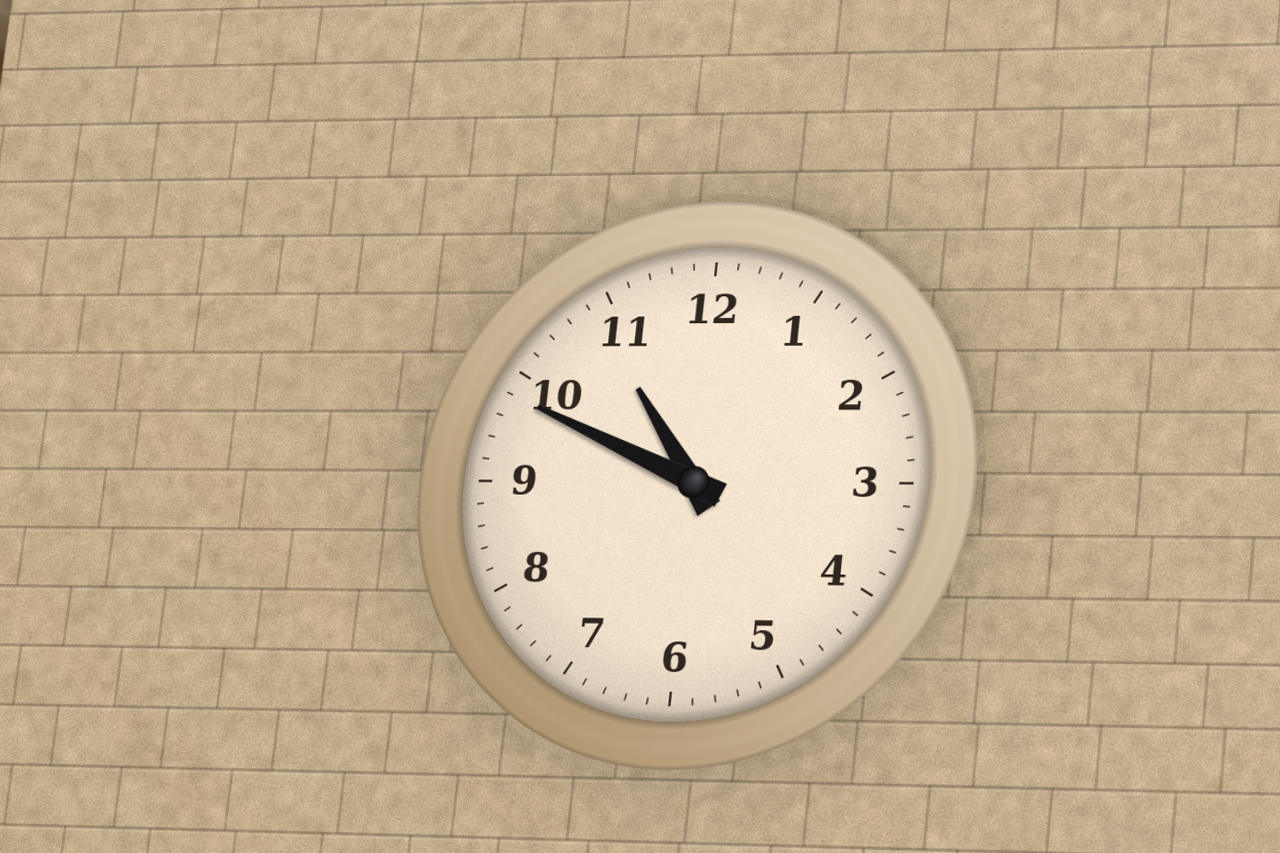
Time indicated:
10 h 49 min
